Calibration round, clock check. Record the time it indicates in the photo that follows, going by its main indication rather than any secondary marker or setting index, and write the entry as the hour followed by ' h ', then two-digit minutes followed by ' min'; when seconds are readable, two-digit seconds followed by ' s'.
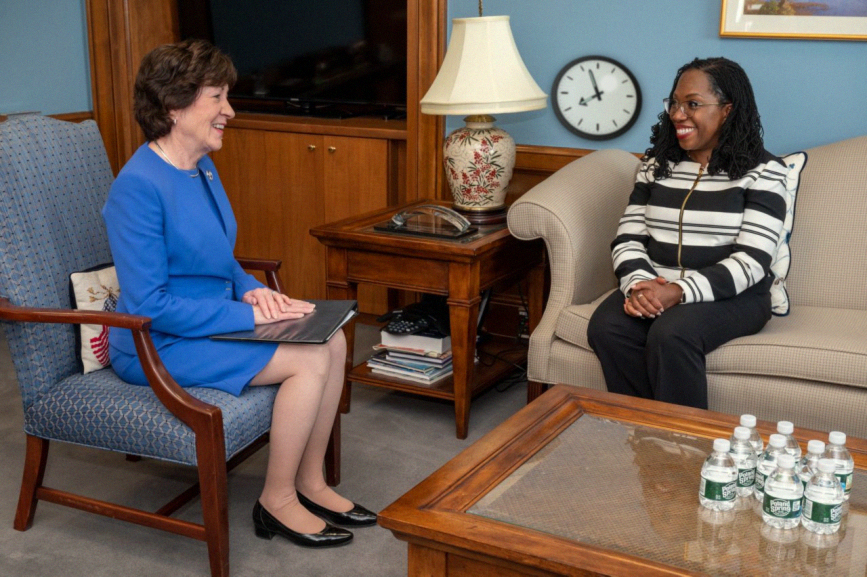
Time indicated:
7 h 57 min
